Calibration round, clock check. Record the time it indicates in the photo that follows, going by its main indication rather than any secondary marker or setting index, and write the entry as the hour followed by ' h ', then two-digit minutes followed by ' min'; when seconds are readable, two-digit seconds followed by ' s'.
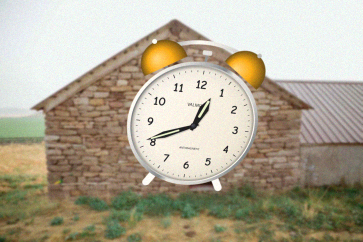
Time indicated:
12 h 41 min
